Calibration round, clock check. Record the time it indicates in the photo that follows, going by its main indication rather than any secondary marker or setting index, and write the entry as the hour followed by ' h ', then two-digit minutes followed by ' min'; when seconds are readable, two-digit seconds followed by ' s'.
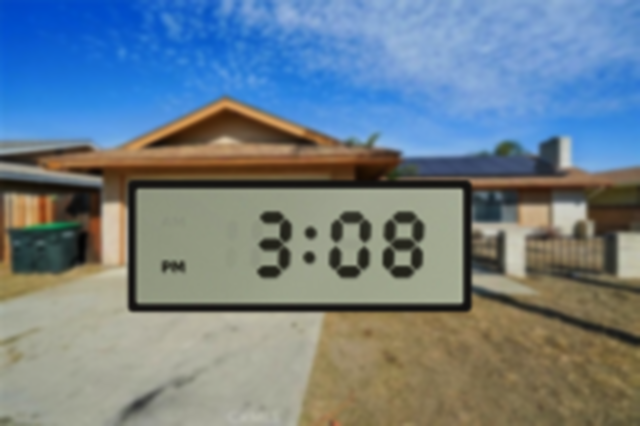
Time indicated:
3 h 08 min
